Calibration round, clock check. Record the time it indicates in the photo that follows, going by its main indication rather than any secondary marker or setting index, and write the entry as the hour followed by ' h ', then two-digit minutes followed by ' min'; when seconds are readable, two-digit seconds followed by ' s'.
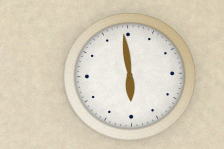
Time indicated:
5 h 59 min
